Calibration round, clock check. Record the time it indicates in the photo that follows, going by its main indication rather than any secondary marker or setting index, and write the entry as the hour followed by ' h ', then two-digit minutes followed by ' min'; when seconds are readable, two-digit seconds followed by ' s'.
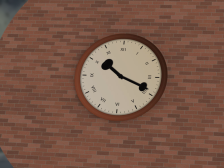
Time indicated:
10 h 19 min
